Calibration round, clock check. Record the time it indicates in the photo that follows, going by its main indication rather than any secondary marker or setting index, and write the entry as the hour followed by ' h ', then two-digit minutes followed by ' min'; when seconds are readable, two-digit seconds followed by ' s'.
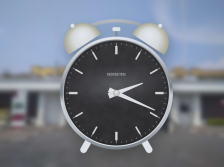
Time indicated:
2 h 19 min
